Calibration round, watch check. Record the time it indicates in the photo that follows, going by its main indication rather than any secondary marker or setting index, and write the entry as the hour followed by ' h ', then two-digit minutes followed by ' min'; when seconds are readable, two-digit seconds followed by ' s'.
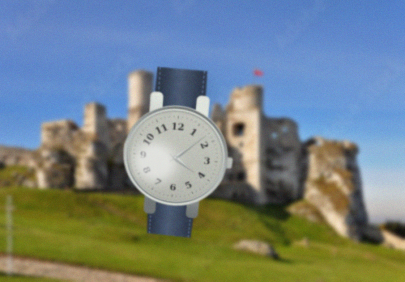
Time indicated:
4 h 08 min
